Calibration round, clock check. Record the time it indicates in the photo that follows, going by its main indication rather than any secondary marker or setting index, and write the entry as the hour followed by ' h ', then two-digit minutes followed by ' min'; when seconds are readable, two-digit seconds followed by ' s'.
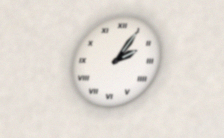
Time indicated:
2 h 05 min
